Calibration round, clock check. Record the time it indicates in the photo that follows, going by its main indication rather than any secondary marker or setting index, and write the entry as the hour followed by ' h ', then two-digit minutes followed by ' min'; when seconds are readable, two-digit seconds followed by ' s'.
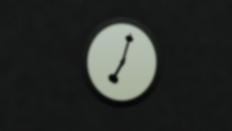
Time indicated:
7 h 03 min
